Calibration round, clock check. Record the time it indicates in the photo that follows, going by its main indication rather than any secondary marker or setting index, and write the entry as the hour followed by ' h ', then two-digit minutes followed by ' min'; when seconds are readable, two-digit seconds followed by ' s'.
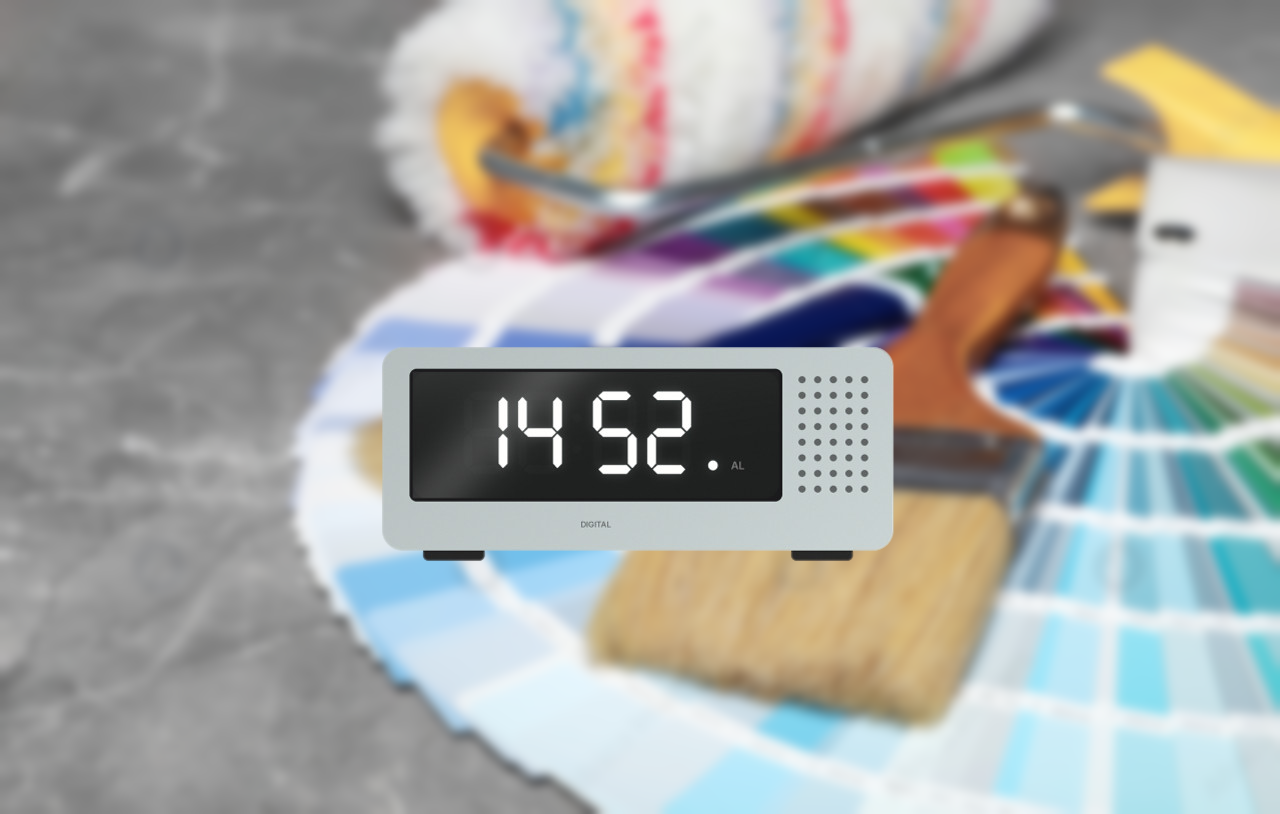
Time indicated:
14 h 52 min
